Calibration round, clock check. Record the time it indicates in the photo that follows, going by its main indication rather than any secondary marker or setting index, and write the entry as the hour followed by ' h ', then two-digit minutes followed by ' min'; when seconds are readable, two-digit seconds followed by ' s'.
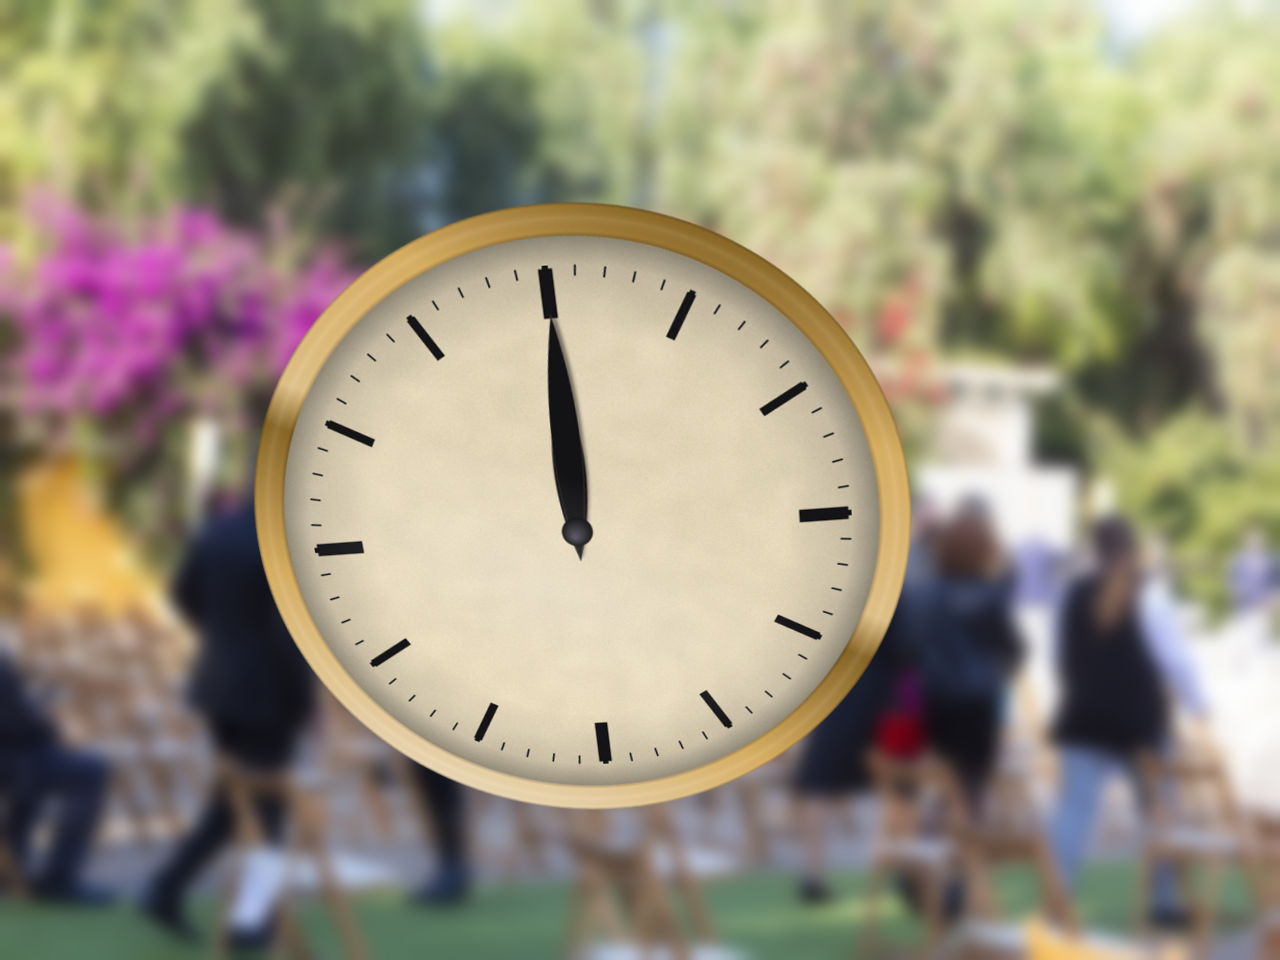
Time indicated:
12 h 00 min
